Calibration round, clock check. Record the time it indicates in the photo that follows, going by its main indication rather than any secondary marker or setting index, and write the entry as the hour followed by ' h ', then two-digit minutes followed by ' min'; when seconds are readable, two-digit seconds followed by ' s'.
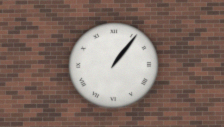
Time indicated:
1 h 06 min
